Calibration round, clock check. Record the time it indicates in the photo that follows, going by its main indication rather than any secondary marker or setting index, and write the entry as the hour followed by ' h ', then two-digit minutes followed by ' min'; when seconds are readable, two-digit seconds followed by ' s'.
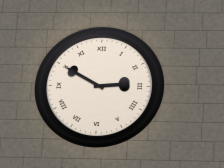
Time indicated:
2 h 50 min
